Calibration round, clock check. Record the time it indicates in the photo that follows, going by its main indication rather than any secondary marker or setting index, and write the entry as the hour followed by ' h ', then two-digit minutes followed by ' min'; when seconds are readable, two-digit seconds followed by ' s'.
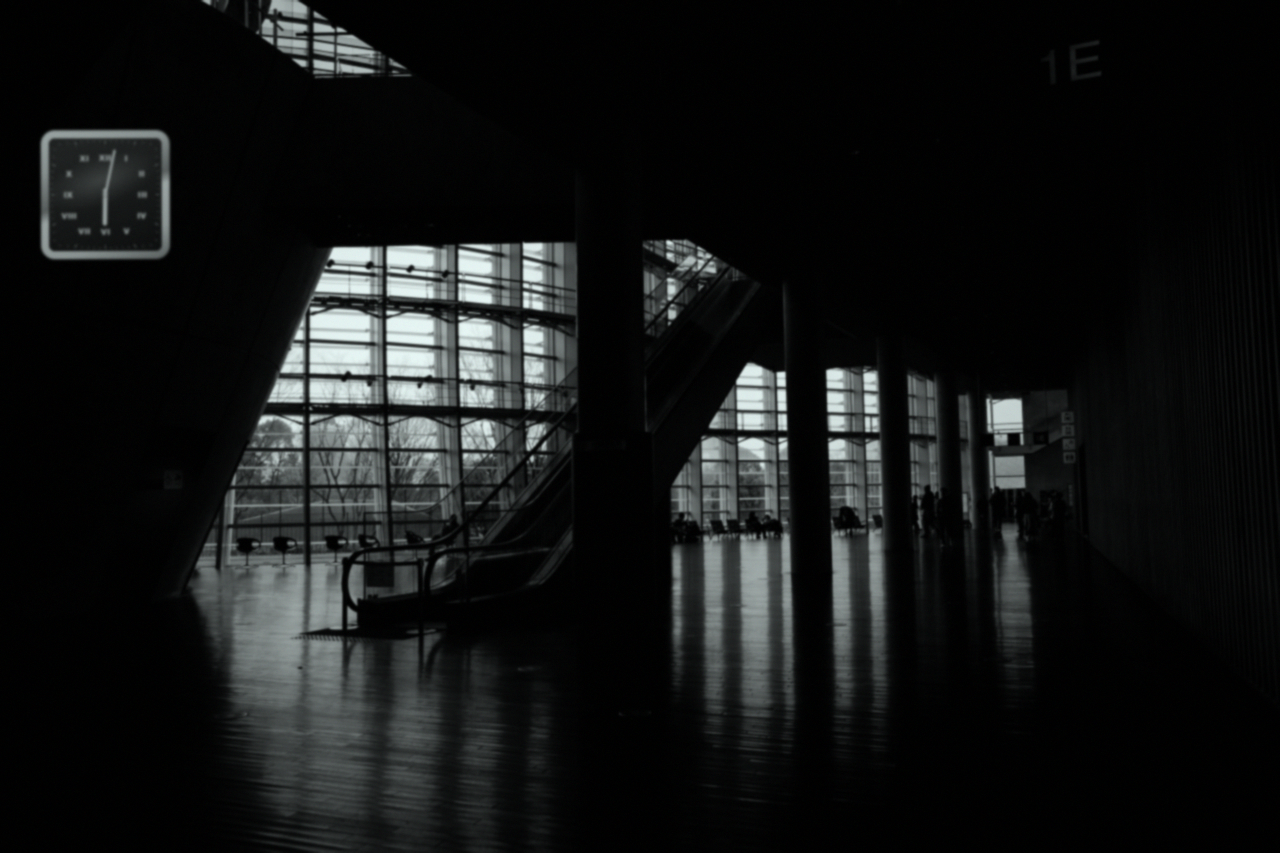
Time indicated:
6 h 02 min
